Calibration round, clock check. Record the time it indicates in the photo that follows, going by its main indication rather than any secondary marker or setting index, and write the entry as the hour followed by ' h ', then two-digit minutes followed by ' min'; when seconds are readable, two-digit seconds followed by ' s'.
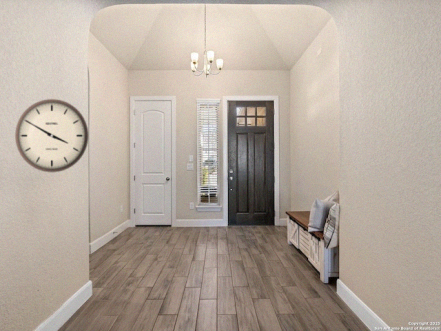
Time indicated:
3 h 50 min
